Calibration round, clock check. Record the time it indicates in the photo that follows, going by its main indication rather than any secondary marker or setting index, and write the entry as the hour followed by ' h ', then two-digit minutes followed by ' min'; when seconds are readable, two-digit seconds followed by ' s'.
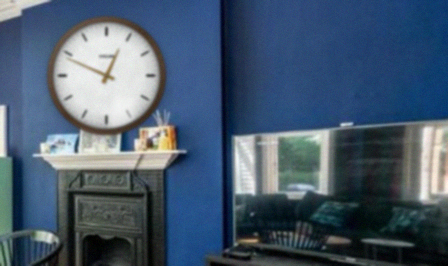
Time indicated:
12 h 49 min
